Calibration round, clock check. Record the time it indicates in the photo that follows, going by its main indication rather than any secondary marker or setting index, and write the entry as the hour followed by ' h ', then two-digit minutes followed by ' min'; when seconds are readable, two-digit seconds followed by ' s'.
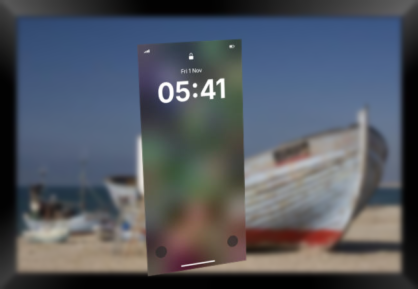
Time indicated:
5 h 41 min
